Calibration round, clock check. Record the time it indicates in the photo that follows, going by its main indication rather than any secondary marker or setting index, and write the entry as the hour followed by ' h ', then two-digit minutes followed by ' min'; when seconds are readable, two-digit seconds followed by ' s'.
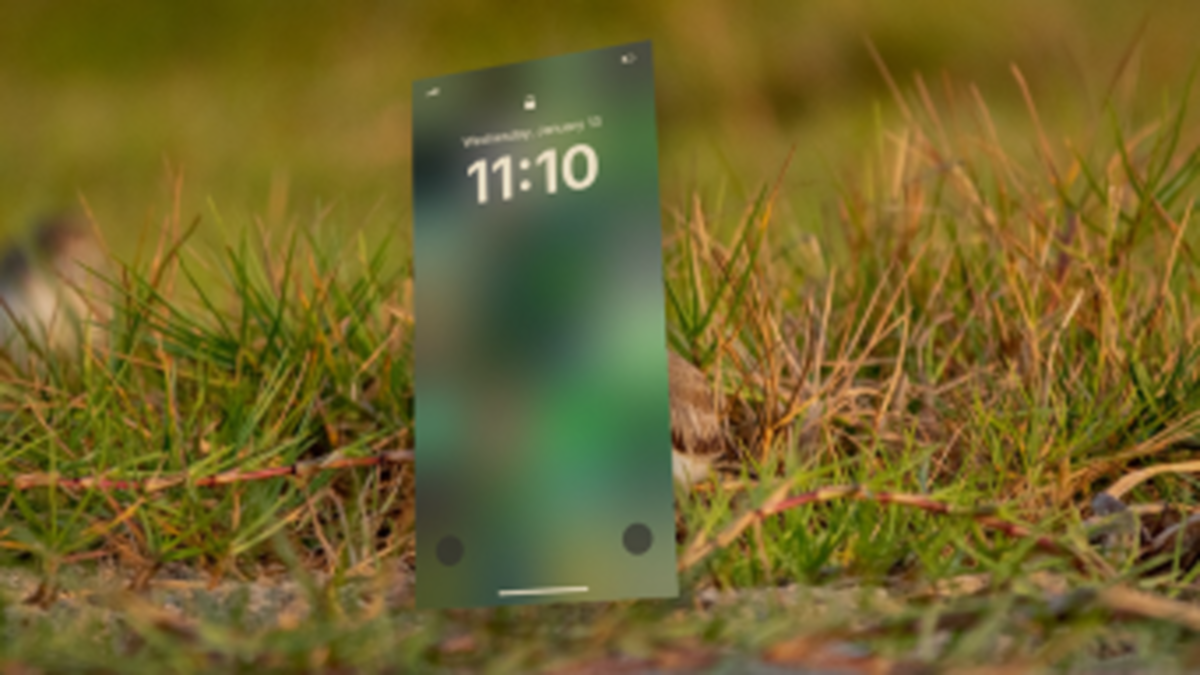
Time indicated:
11 h 10 min
